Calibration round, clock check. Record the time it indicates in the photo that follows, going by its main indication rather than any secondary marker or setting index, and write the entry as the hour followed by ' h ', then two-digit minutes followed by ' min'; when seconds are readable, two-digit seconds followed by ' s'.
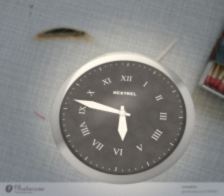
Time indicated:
5 h 47 min
